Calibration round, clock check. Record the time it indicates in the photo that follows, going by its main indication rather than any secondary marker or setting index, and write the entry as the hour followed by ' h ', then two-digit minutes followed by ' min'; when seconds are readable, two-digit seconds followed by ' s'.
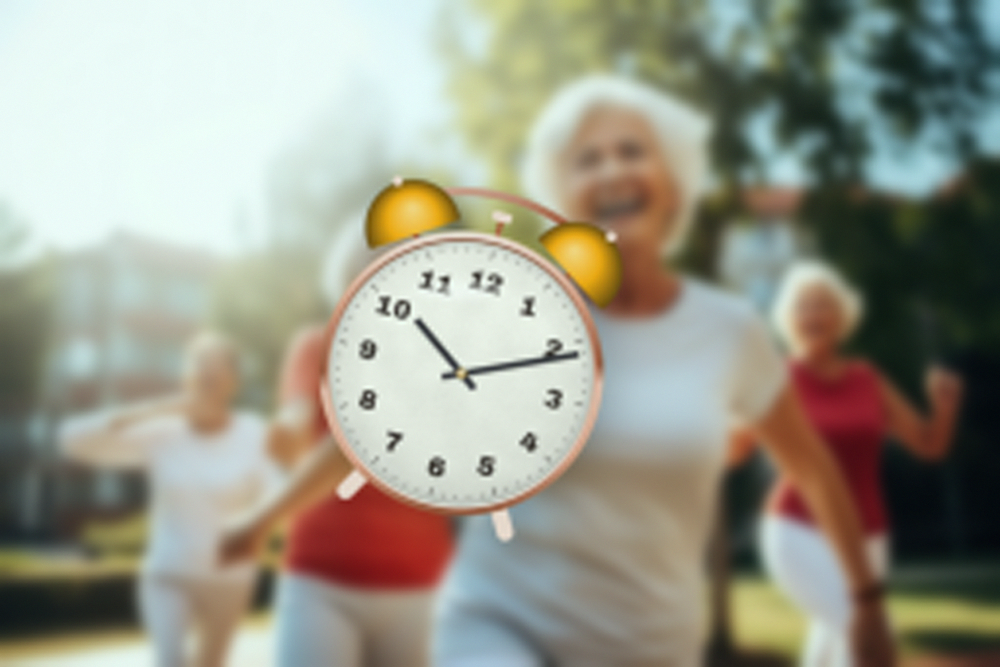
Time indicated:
10 h 11 min
